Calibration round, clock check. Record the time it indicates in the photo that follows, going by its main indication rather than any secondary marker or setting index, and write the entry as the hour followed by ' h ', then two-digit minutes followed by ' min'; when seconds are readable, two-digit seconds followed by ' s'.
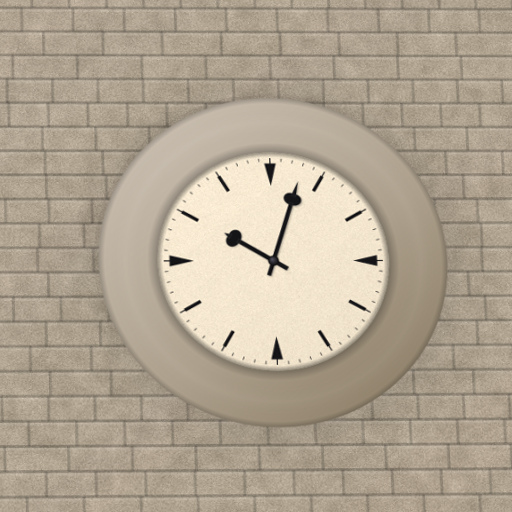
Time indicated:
10 h 03 min
